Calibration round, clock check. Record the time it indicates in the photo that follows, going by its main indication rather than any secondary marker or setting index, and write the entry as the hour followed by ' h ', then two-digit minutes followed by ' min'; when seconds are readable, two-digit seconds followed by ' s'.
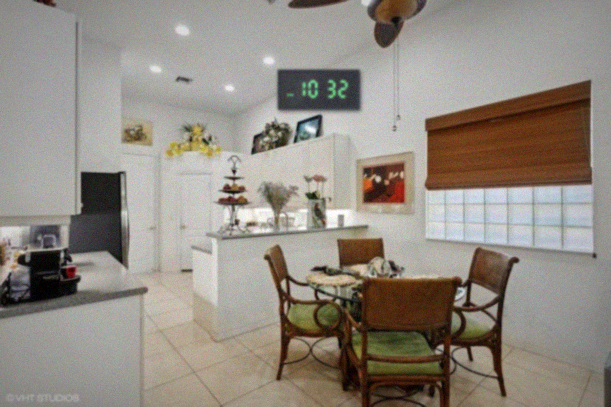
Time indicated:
10 h 32 min
